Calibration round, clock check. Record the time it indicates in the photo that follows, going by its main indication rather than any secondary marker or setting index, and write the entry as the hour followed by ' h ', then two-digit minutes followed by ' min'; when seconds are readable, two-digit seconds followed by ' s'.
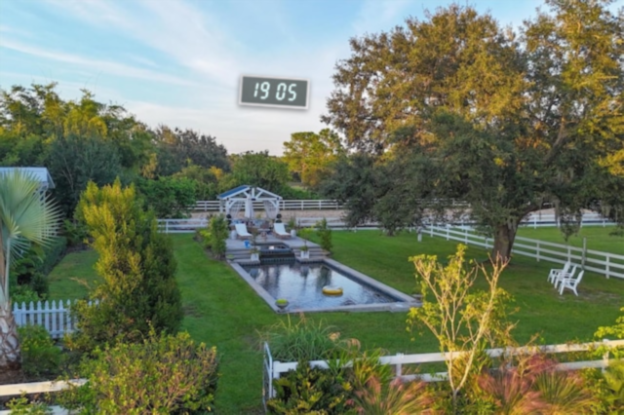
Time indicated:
19 h 05 min
